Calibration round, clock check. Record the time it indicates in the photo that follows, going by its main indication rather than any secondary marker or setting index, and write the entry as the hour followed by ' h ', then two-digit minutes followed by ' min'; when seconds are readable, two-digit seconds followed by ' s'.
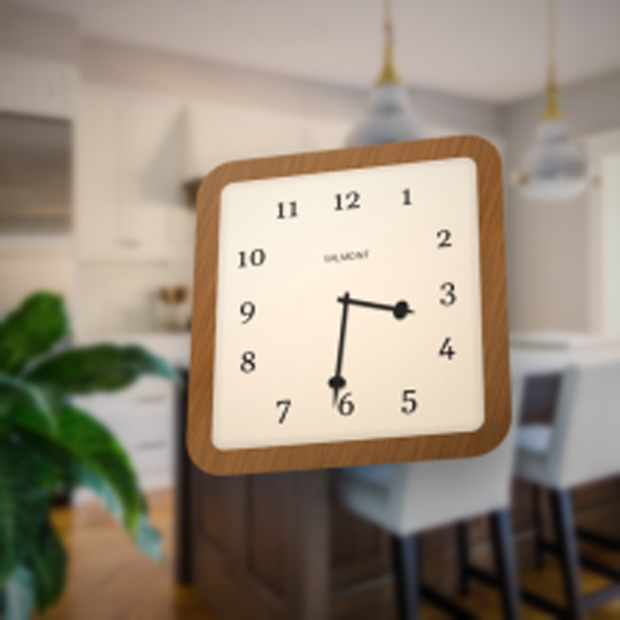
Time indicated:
3 h 31 min
